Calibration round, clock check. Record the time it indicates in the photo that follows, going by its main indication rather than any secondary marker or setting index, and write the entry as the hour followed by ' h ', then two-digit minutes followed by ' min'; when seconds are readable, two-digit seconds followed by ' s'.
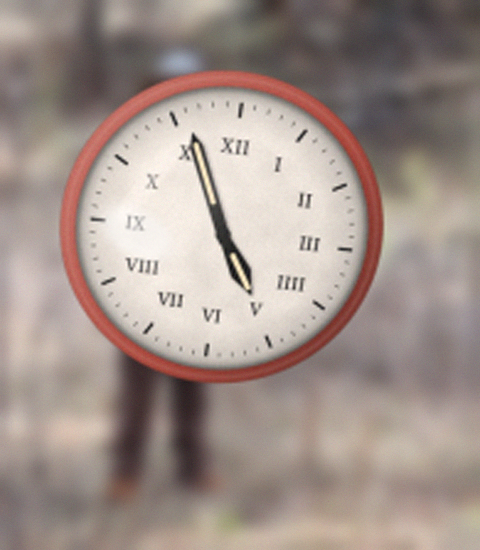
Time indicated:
4 h 56 min
